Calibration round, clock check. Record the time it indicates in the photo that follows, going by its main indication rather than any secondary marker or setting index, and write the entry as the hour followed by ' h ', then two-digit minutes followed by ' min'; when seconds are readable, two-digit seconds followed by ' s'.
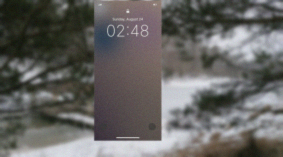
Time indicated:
2 h 48 min
